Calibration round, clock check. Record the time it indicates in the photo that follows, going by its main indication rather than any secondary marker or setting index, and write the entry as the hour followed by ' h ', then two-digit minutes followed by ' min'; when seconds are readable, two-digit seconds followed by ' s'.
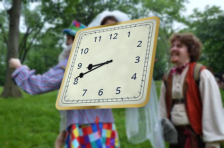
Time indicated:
8 h 41 min
